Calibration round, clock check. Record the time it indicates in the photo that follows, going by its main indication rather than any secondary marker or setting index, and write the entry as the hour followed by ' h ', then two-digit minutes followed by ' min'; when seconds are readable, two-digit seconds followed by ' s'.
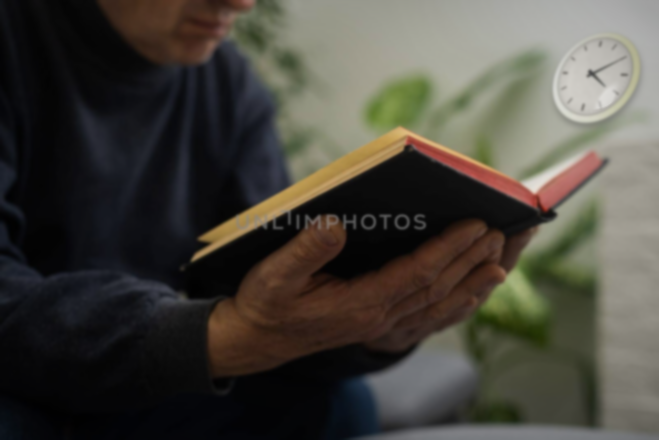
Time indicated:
4 h 10 min
